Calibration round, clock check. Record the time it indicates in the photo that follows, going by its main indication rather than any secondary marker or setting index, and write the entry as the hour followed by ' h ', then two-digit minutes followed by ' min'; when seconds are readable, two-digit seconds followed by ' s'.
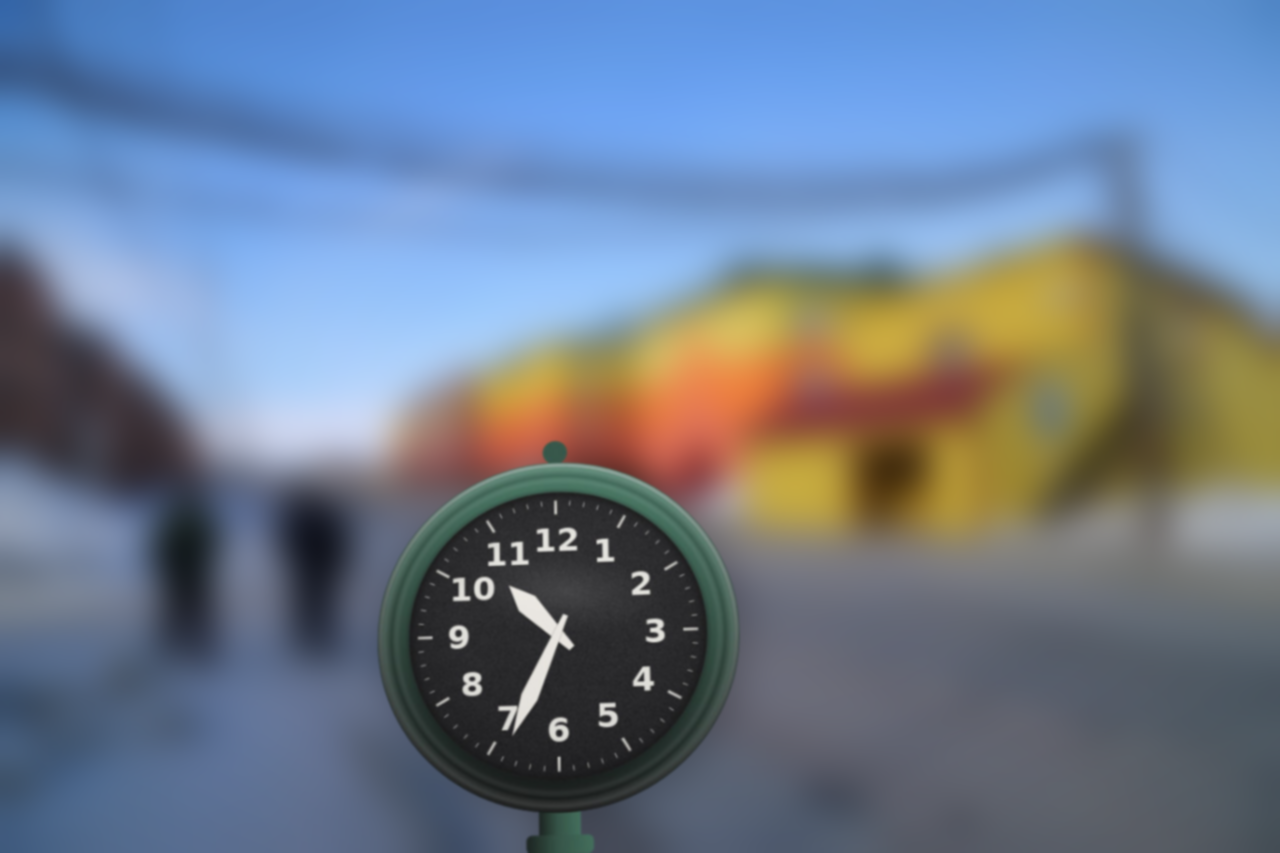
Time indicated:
10 h 34 min
